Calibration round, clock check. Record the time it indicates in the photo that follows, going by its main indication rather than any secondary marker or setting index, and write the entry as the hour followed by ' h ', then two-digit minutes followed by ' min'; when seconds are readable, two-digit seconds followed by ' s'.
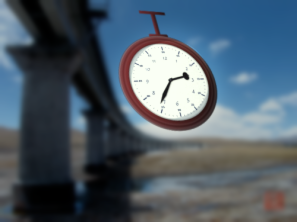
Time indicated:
2 h 36 min
